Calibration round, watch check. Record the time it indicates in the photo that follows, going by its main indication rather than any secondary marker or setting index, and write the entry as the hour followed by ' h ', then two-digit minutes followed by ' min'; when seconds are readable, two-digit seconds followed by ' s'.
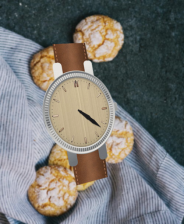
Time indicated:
4 h 22 min
